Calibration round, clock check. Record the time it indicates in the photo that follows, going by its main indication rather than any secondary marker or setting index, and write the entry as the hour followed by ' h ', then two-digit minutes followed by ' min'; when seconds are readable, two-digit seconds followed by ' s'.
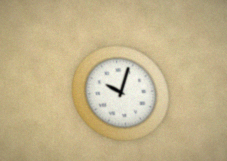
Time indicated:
10 h 04 min
